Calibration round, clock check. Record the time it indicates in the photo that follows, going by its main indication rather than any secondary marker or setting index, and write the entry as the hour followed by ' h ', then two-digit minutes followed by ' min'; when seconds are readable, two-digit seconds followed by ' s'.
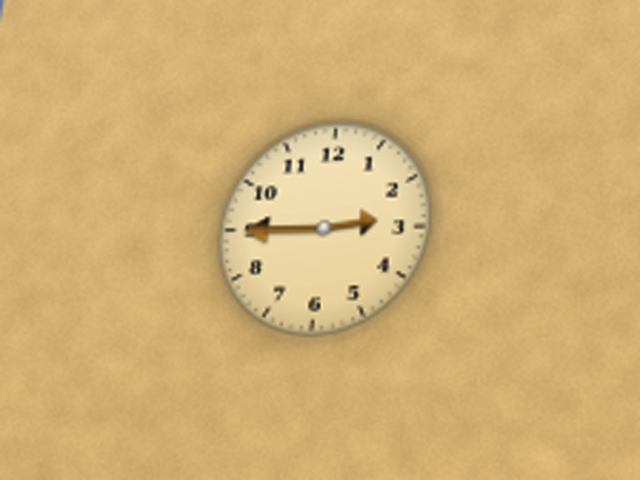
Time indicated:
2 h 45 min
